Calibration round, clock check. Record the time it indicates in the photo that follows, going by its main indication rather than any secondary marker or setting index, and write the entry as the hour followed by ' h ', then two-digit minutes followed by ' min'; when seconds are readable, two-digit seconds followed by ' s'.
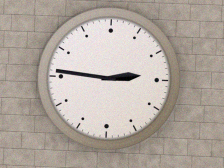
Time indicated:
2 h 46 min
